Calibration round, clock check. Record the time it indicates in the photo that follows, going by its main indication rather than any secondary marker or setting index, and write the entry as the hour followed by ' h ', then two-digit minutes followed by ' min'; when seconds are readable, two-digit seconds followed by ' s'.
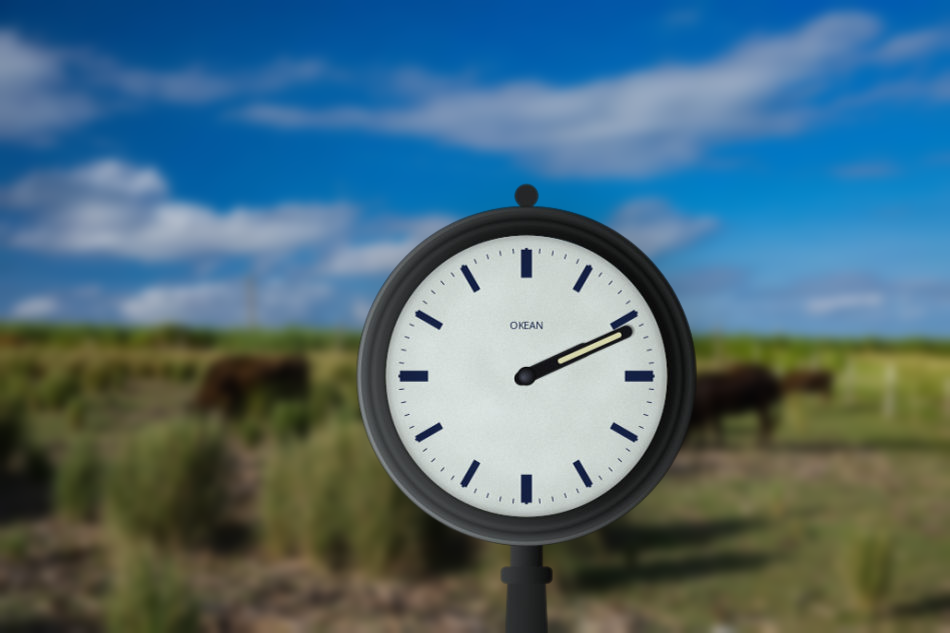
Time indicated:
2 h 11 min
